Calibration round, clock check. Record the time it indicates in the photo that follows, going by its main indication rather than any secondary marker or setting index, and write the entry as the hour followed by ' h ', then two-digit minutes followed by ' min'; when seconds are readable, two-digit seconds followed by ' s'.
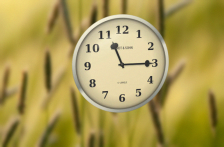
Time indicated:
11 h 15 min
